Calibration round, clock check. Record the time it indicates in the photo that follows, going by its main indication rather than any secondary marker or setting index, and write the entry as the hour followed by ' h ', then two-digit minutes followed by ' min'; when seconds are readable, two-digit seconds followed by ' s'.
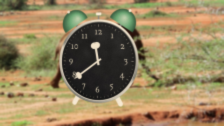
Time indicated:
11 h 39 min
